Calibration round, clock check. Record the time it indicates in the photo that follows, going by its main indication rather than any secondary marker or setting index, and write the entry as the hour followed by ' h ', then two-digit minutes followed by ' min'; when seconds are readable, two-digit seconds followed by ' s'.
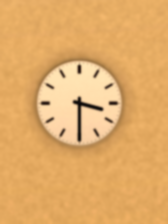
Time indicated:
3 h 30 min
